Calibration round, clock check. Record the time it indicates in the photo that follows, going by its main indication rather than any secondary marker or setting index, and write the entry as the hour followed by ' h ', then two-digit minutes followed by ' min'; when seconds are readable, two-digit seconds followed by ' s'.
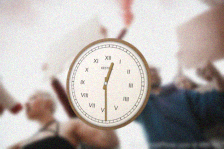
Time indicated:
12 h 29 min
